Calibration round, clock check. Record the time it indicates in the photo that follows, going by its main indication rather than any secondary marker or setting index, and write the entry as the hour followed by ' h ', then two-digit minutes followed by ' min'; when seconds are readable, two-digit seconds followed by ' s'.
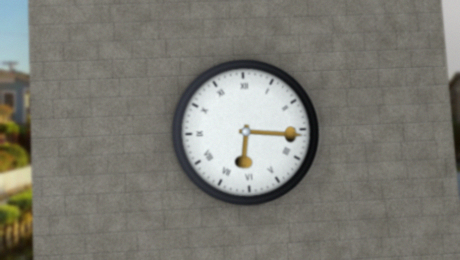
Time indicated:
6 h 16 min
